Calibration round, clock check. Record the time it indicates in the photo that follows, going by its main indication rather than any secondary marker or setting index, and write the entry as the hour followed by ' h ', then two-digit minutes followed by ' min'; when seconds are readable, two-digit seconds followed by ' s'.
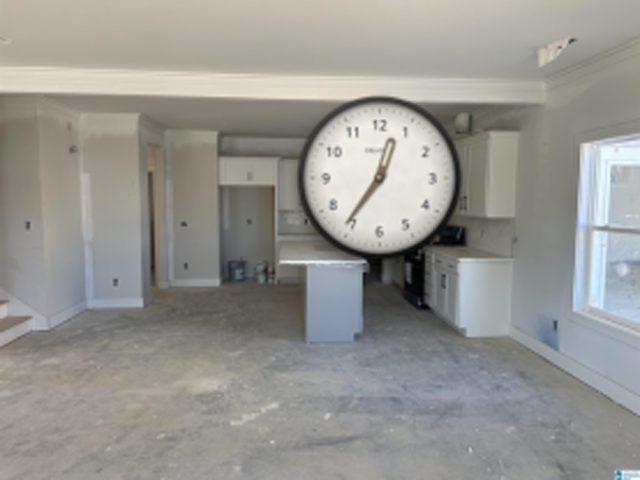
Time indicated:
12 h 36 min
